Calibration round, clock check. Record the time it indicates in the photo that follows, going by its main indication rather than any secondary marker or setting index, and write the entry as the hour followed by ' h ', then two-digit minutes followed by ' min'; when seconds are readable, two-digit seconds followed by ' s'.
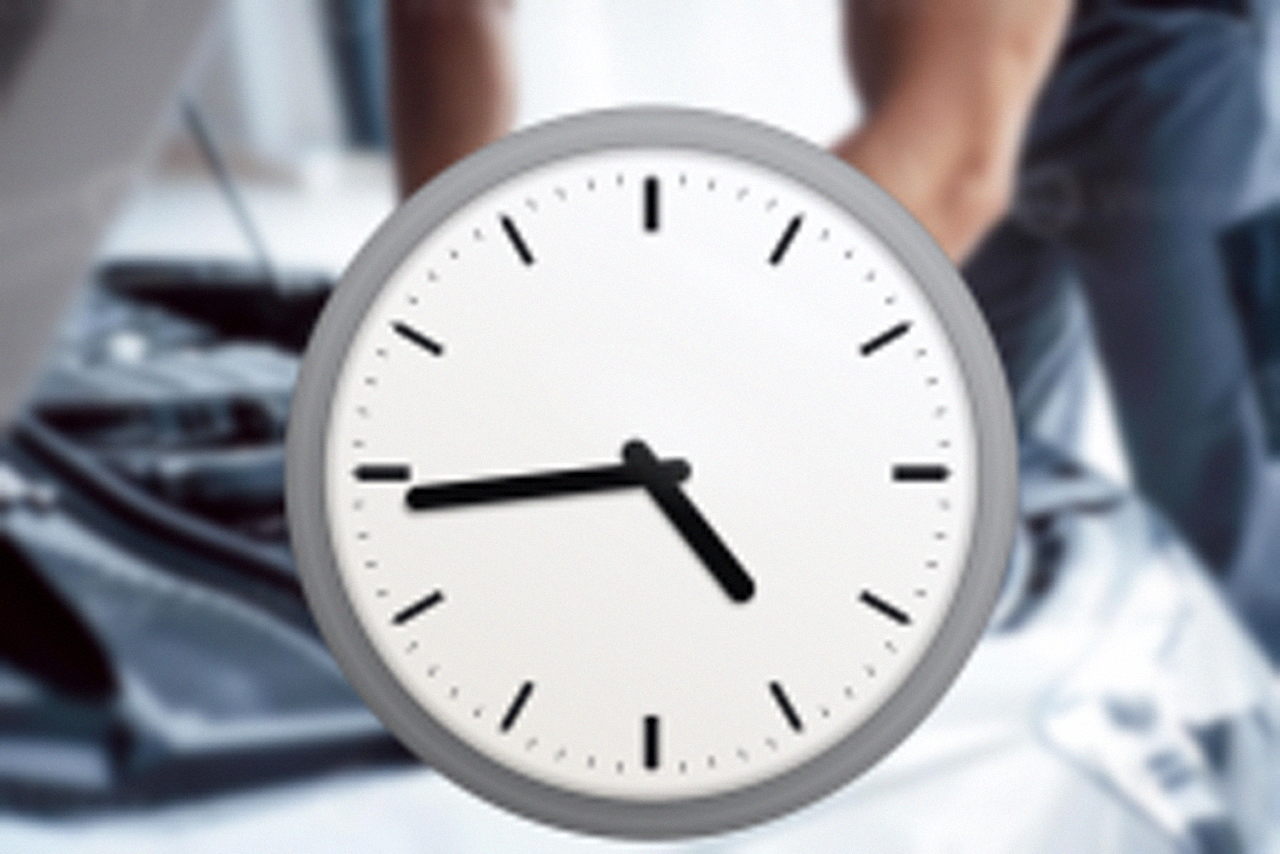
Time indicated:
4 h 44 min
